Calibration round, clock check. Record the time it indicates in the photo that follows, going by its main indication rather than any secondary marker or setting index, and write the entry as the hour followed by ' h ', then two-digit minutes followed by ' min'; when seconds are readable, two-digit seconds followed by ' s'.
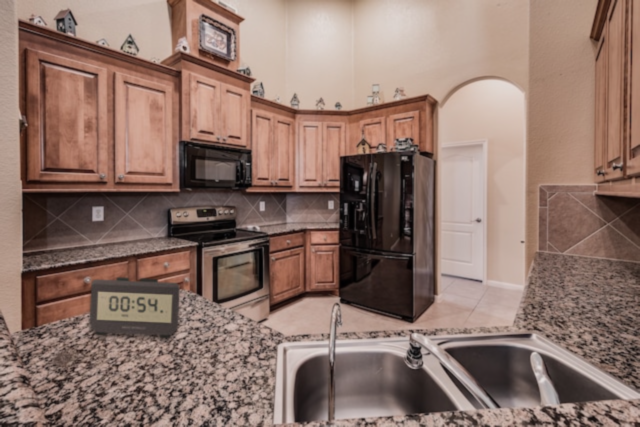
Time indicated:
0 h 54 min
